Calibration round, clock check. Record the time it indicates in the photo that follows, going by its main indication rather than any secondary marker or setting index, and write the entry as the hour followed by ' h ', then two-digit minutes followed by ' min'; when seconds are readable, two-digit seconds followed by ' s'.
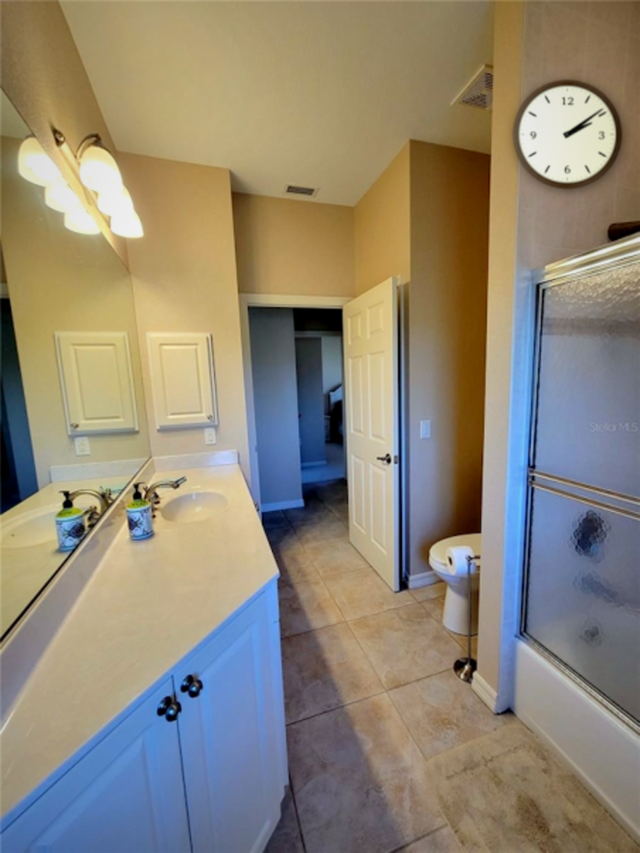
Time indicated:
2 h 09 min
